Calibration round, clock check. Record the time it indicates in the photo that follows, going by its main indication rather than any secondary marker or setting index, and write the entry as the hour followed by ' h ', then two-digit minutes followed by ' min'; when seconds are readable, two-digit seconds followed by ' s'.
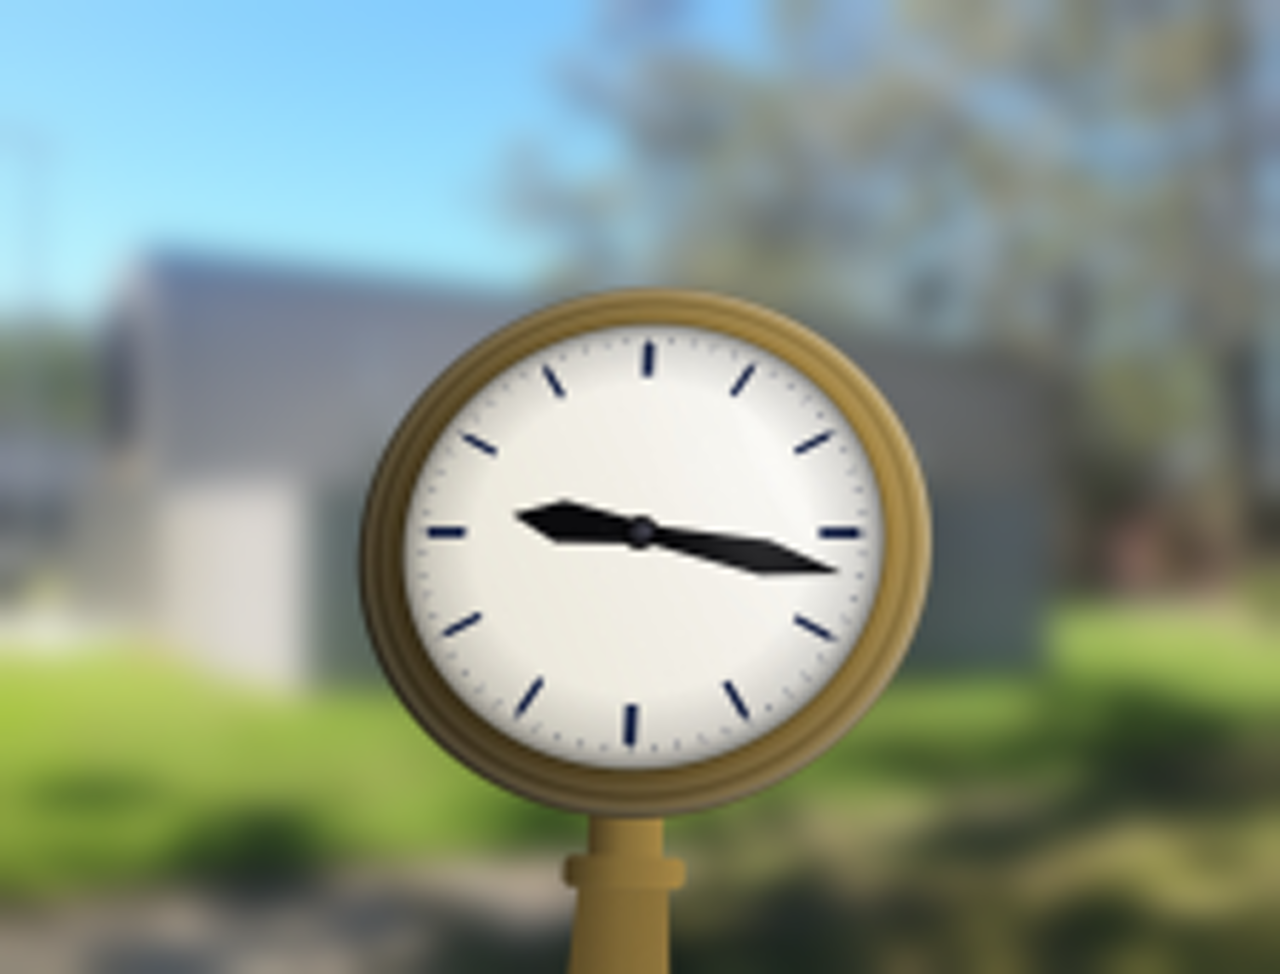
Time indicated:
9 h 17 min
